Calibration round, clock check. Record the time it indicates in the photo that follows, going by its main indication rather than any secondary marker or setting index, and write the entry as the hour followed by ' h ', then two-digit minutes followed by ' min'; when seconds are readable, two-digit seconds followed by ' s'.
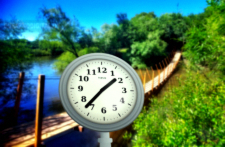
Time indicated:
1 h 37 min
